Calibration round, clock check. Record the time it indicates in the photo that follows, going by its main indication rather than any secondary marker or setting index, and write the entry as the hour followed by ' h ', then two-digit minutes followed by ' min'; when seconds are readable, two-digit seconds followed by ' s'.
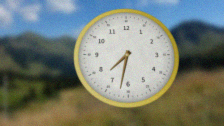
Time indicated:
7 h 32 min
